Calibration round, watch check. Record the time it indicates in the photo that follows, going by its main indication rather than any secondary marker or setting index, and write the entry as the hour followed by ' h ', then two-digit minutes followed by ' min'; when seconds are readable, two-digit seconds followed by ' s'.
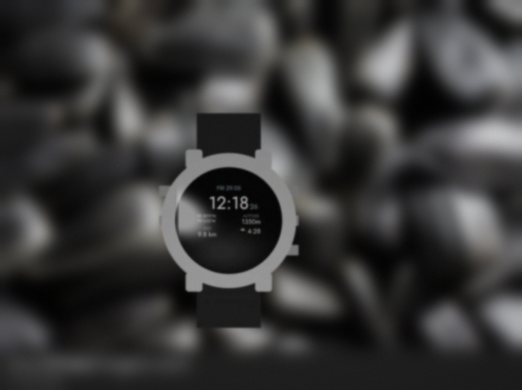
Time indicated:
12 h 18 min
